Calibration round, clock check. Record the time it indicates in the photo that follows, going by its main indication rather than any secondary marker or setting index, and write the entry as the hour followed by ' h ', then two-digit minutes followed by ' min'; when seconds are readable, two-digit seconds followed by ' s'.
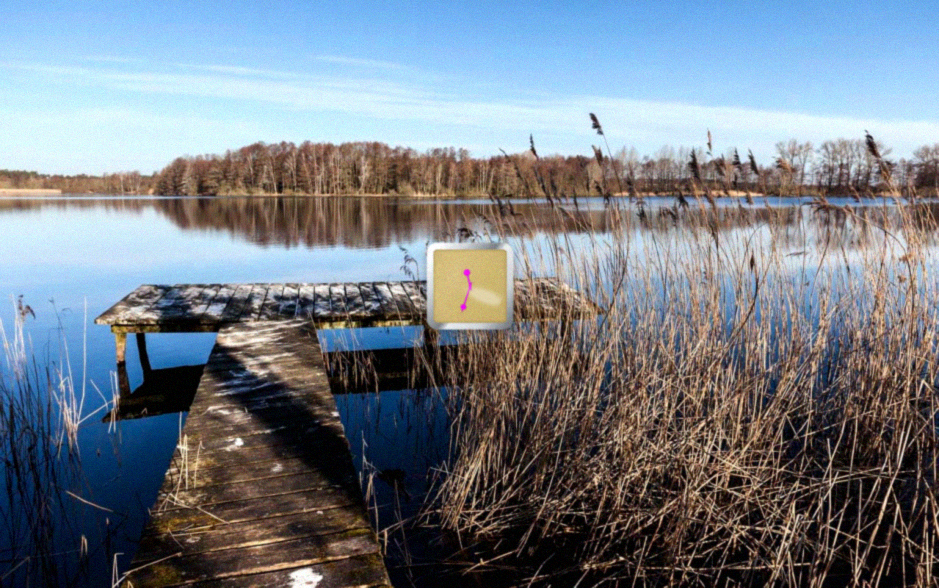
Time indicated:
11 h 33 min
